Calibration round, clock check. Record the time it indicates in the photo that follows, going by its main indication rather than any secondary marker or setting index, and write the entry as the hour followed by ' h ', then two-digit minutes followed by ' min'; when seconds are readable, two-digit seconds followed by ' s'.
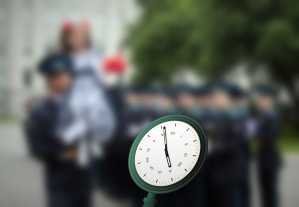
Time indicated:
4 h 56 min
